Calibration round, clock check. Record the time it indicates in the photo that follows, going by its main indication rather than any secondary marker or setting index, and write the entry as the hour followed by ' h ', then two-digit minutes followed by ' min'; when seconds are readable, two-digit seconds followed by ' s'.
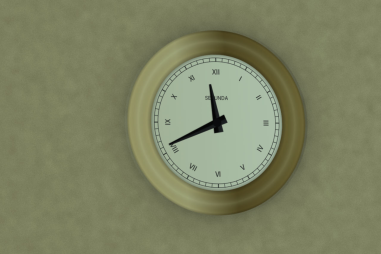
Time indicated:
11 h 41 min
